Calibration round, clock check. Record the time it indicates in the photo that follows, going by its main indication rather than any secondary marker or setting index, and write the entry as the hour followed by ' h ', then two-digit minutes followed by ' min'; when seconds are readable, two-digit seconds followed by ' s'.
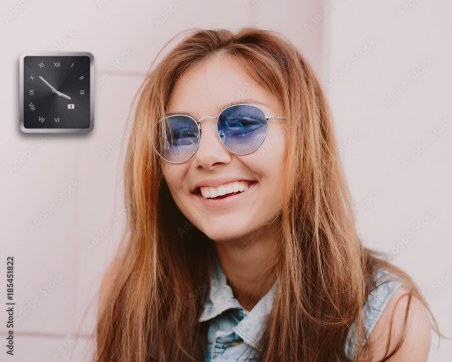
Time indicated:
3 h 52 min
